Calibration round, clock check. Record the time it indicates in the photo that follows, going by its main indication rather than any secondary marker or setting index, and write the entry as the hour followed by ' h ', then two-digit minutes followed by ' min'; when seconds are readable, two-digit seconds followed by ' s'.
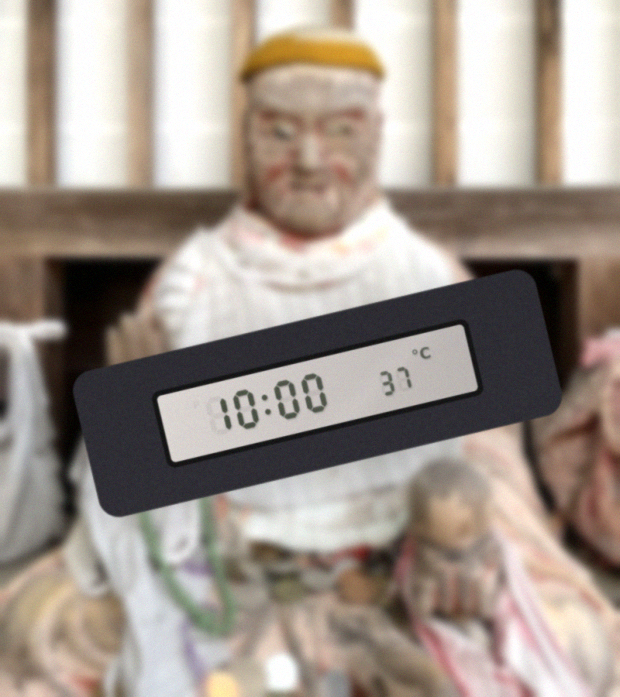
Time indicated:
10 h 00 min
